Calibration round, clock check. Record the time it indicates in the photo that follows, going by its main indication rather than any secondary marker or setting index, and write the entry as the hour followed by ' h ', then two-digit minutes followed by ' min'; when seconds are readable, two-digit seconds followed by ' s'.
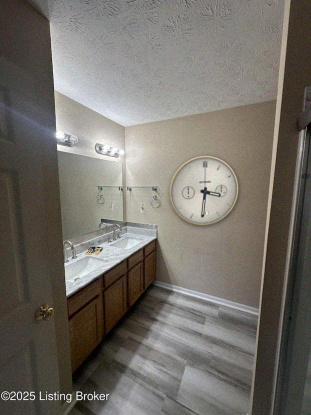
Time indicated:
3 h 31 min
